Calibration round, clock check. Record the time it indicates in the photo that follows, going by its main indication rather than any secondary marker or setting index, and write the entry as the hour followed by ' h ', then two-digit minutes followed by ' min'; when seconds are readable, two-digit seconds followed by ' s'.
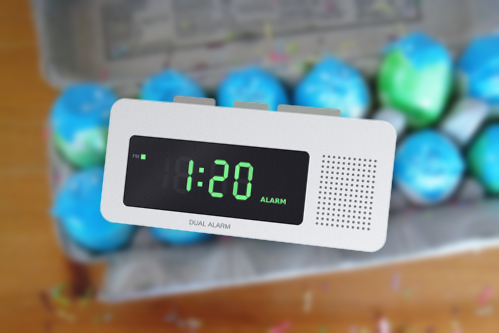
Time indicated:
1 h 20 min
